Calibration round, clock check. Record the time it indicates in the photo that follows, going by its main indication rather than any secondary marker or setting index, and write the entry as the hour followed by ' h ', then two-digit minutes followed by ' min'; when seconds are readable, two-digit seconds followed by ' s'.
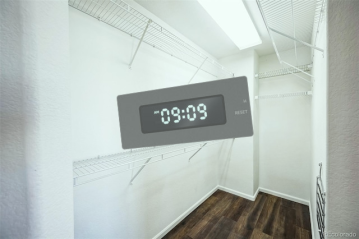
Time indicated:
9 h 09 min
